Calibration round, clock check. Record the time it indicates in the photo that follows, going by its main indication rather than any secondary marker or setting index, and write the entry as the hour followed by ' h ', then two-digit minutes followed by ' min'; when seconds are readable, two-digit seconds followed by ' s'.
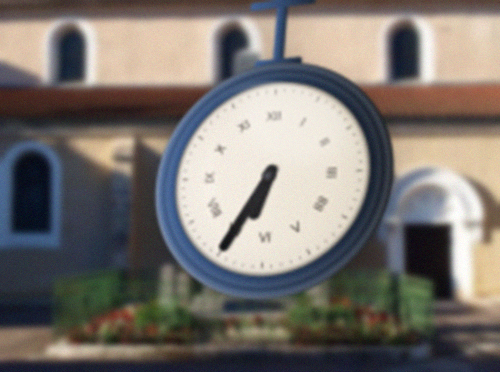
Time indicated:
6 h 35 min
